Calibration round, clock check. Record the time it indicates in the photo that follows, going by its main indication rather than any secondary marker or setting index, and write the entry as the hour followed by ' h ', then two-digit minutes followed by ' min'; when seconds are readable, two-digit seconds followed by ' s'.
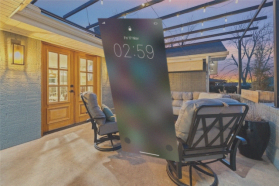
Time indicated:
2 h 59 min
